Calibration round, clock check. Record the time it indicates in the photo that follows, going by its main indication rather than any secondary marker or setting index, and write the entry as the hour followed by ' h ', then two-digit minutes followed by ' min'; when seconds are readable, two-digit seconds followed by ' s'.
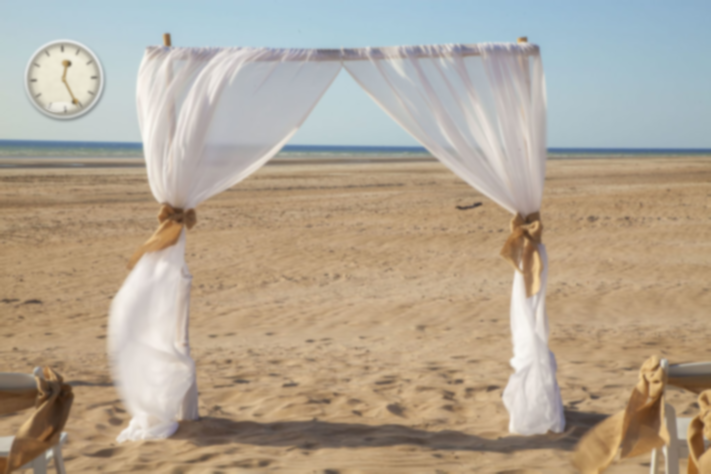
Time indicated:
12 h 26 min
